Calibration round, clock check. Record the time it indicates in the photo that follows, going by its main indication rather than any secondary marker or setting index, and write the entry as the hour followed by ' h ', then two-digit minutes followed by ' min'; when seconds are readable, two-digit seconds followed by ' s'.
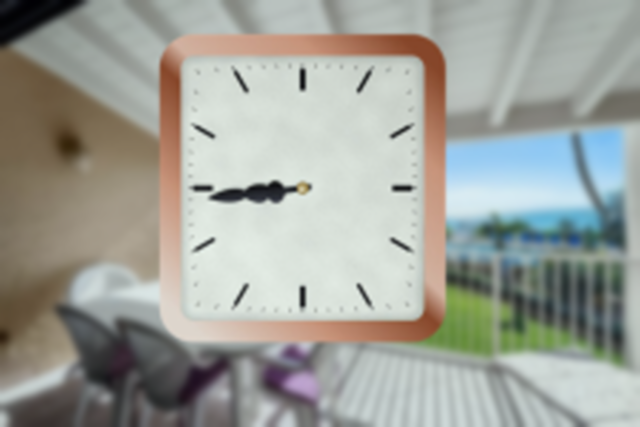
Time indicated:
8 h 44 min
